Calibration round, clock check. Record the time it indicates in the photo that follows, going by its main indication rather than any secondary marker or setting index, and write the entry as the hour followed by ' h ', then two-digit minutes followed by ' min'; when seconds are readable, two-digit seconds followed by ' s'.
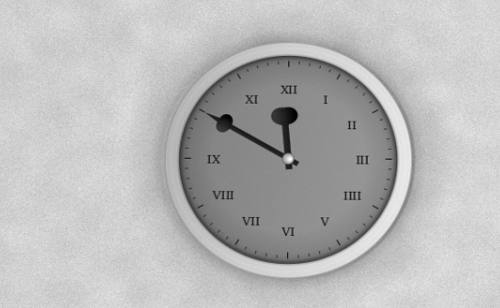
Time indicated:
11 h 50 min
